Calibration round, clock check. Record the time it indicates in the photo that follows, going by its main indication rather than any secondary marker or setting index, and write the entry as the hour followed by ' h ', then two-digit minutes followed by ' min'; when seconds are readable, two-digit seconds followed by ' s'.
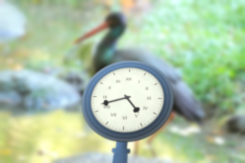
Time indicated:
4 h 42 min
